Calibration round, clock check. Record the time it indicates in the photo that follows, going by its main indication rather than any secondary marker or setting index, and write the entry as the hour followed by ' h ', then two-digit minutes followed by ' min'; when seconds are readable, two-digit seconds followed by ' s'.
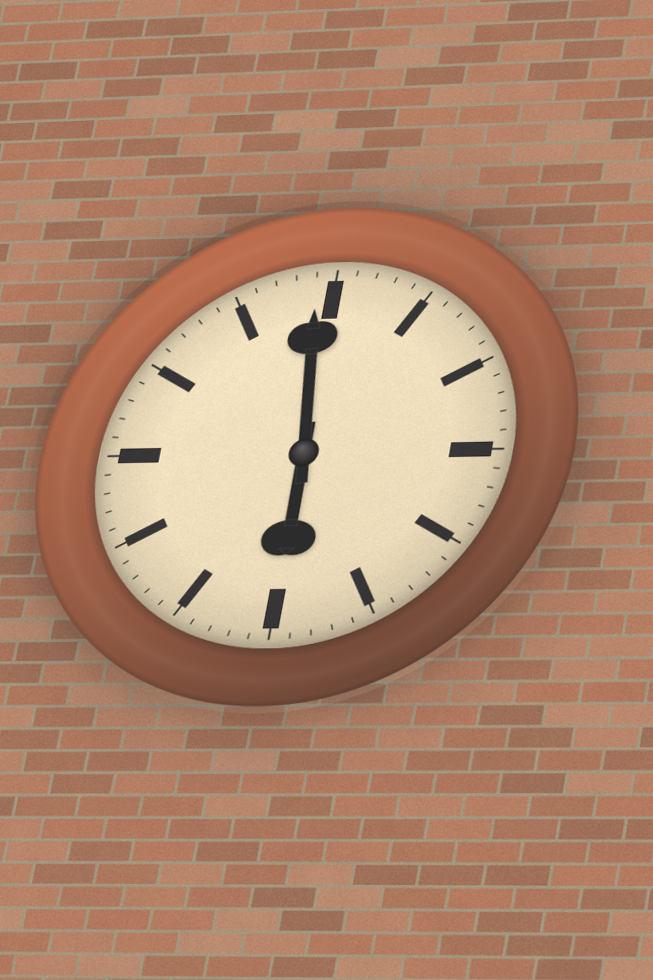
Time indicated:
5 h 59 min
